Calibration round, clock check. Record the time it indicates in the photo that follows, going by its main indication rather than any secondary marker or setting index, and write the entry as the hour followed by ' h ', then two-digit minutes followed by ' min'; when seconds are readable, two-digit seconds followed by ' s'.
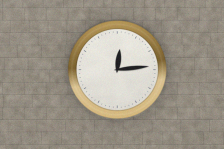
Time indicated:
12 h 14 min
